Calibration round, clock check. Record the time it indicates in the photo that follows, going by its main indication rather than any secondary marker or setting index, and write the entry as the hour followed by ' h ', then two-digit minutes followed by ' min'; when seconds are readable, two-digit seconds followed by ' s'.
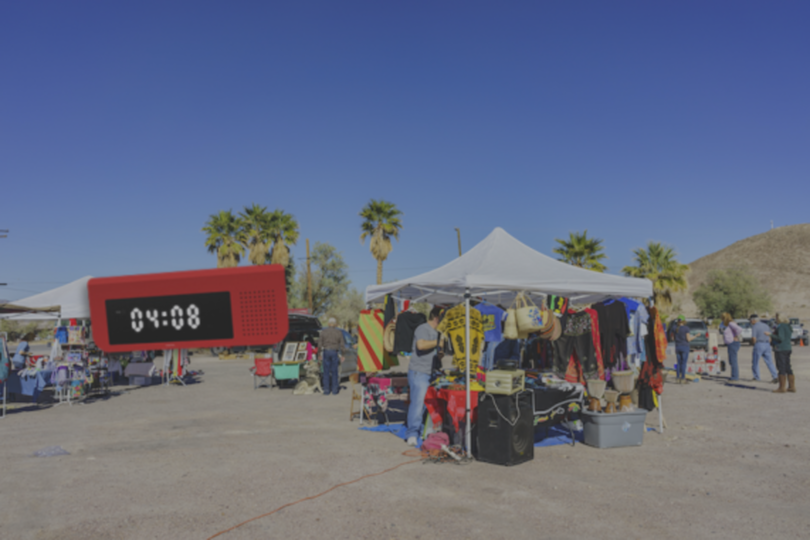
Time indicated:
4 h 08 min
